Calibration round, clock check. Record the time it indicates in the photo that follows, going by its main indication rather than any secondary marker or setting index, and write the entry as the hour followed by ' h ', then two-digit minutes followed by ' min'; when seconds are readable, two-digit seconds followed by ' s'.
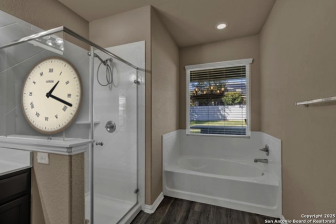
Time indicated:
1 h 18 min
